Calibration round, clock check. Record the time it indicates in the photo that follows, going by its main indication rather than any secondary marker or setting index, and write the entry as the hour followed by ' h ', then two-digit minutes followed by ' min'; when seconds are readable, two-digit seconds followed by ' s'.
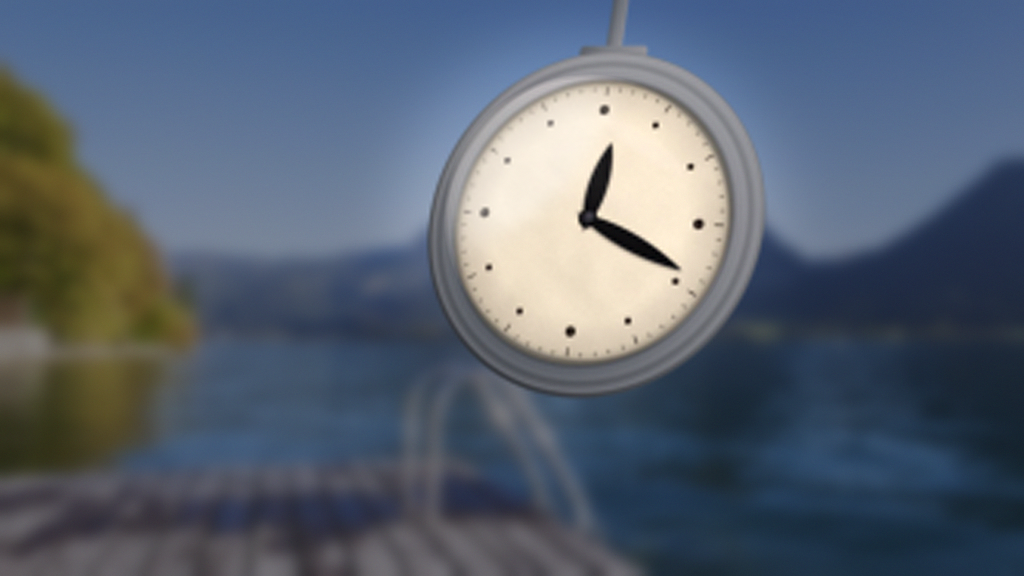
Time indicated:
12 h 19 min
